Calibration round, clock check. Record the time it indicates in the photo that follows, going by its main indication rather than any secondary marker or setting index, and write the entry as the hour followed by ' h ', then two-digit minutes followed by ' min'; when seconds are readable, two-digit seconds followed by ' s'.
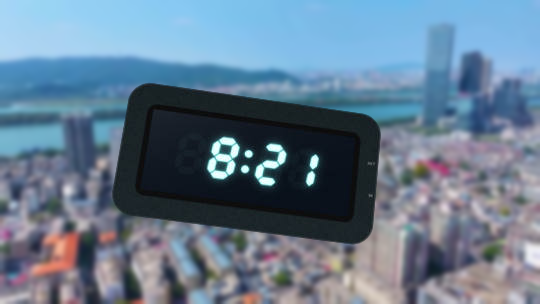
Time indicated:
8 h 21 min
